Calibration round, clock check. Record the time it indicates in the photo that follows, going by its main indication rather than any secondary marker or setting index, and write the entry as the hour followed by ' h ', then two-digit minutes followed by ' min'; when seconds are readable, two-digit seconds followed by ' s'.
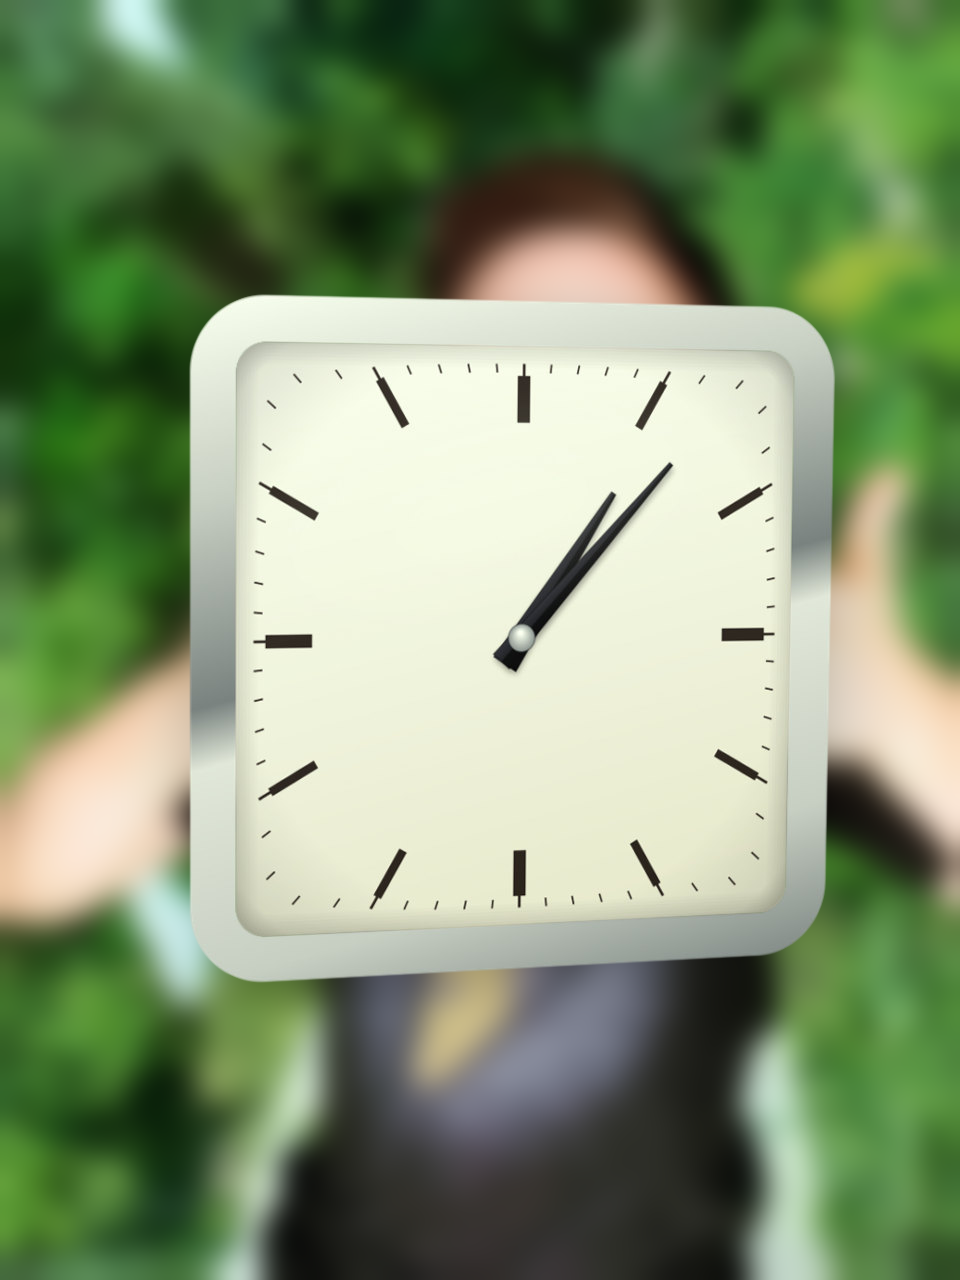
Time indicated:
1 h 07 min
